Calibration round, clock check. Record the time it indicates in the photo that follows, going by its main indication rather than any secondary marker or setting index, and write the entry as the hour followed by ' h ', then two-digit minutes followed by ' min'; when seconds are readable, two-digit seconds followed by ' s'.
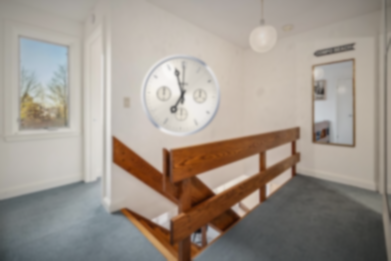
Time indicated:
6 h 57 min
